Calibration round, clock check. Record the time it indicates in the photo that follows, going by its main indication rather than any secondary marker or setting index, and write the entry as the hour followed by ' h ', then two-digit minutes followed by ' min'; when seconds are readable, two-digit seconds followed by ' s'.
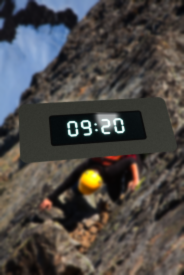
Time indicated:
9 h 20 min
